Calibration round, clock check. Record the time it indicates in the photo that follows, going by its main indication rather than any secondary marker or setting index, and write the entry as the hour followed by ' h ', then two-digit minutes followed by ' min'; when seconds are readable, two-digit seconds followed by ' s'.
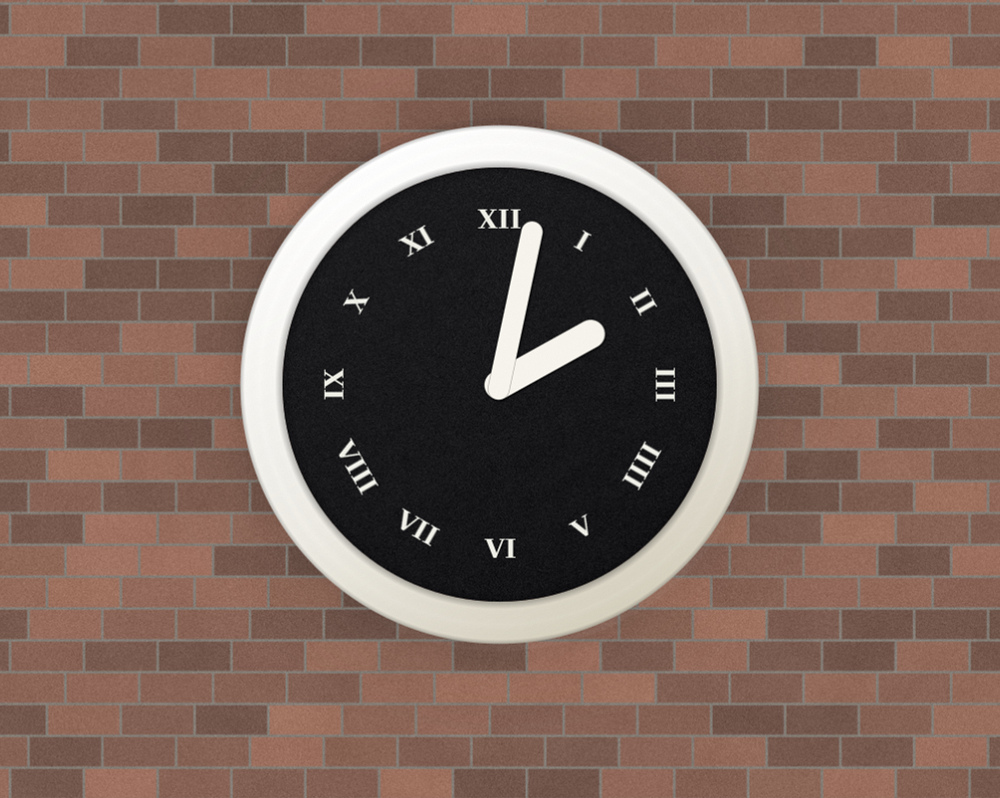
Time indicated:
2 h 02 min
